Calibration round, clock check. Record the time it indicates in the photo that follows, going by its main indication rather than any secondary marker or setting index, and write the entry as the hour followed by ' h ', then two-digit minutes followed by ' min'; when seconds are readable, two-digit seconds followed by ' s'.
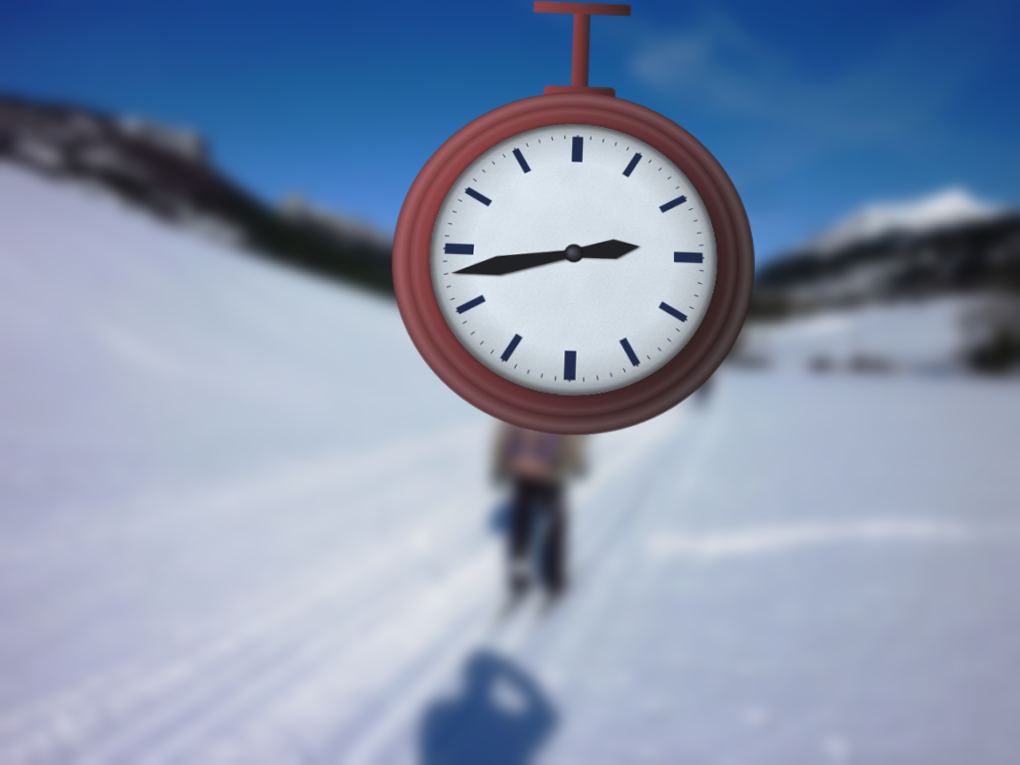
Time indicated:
2 h 43 min
